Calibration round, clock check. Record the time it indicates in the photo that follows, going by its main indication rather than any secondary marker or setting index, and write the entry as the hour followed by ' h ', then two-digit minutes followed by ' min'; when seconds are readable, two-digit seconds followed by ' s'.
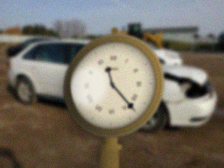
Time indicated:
11 h 23 min
